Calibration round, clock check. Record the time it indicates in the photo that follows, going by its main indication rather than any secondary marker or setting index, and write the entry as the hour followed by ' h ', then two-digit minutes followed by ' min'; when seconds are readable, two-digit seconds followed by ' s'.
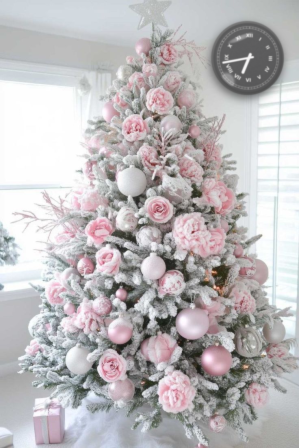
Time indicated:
6 h 43 min
